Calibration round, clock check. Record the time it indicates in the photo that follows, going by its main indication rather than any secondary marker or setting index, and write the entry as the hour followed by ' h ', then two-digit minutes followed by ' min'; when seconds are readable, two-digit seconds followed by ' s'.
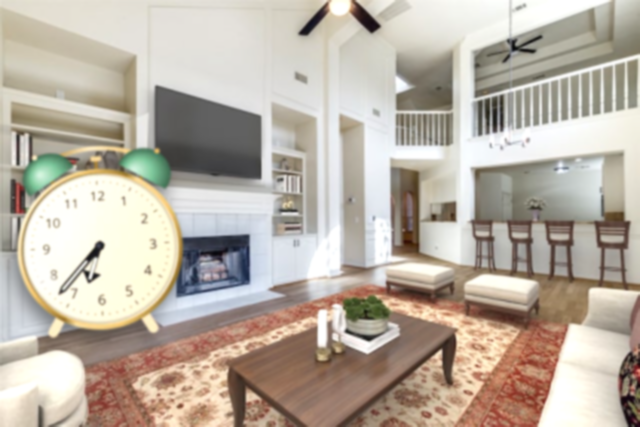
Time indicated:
6 h 37 min
